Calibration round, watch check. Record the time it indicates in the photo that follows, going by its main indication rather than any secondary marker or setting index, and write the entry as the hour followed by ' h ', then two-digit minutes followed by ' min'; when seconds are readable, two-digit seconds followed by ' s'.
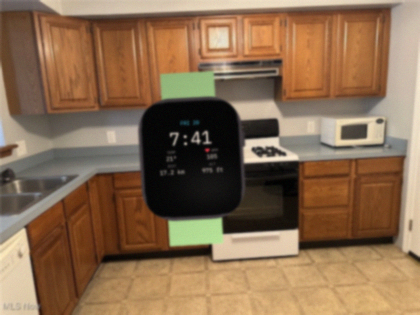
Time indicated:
7 h 41 min
